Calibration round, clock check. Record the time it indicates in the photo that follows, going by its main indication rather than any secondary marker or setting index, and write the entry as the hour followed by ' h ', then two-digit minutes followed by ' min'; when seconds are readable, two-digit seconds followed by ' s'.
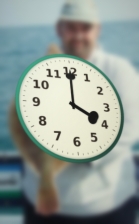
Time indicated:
4 h 00 min
